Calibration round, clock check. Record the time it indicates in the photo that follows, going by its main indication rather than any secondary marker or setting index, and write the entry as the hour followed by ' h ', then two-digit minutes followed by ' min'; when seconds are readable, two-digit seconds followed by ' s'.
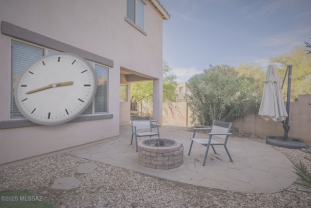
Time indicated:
2 h 42 min
